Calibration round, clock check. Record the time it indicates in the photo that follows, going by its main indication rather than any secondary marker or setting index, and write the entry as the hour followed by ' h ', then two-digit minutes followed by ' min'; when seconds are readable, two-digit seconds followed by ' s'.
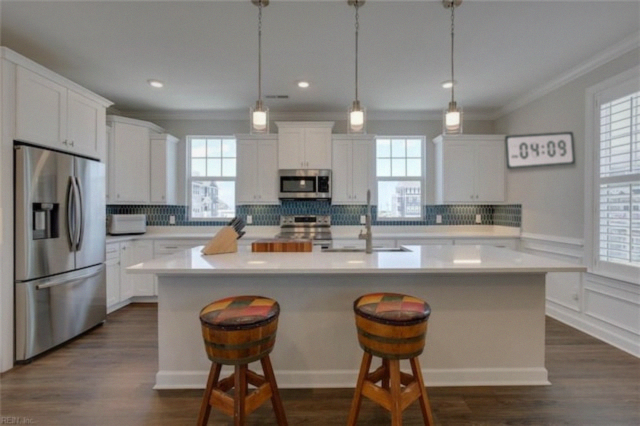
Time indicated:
4 h 09 min
